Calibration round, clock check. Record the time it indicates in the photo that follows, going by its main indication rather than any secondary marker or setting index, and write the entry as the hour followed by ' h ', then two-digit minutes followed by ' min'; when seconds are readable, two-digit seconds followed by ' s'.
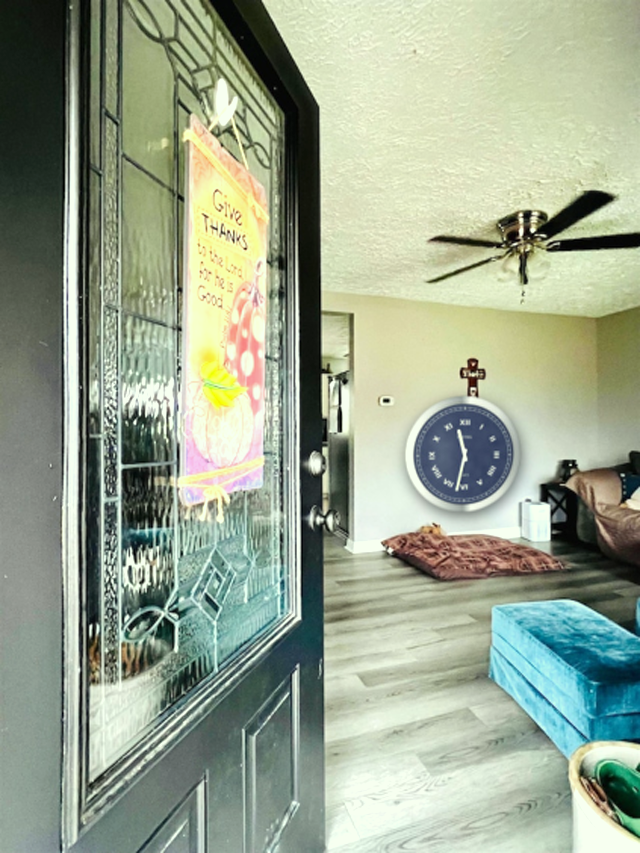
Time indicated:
11 h 32 min
